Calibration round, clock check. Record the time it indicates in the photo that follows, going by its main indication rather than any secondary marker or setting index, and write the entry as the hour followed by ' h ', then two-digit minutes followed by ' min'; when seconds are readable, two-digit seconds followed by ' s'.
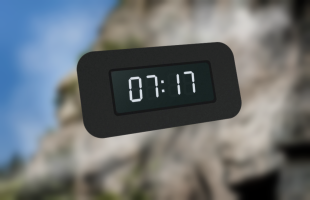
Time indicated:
7 h 17 min
